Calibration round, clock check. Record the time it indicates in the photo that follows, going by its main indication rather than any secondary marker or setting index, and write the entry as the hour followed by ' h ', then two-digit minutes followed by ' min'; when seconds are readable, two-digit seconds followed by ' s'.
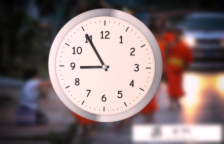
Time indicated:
8 h 55 min
